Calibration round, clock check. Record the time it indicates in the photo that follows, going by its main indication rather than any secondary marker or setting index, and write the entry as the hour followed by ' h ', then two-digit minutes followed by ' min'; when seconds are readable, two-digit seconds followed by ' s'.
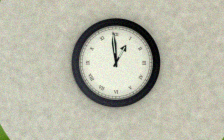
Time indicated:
12 h 59 min
